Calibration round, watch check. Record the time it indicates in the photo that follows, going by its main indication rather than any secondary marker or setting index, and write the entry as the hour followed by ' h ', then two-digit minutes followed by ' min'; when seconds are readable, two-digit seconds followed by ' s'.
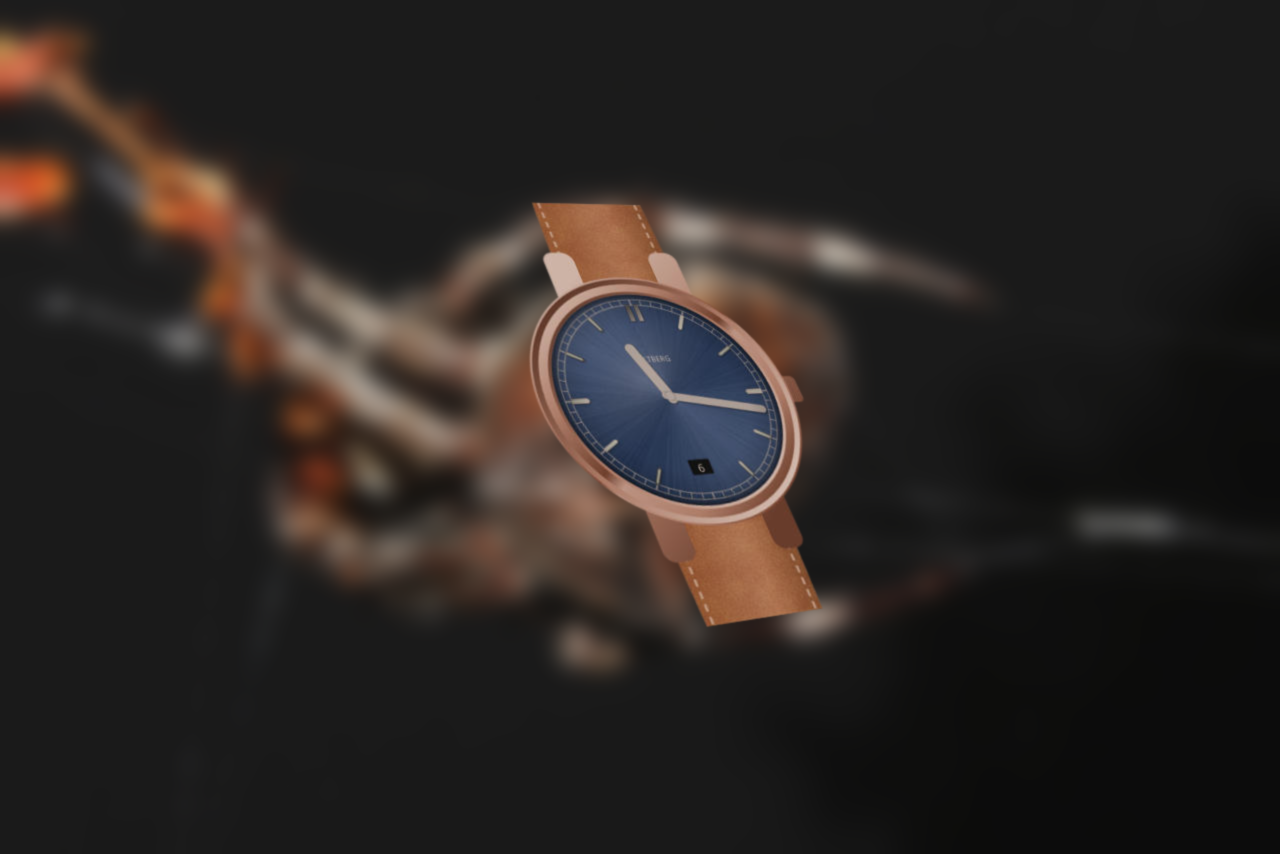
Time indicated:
11 h 17 min
